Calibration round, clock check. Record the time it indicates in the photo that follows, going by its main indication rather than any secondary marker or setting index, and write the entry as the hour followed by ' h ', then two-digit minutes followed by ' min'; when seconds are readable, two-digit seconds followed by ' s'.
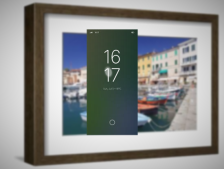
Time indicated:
16 h 17 min
